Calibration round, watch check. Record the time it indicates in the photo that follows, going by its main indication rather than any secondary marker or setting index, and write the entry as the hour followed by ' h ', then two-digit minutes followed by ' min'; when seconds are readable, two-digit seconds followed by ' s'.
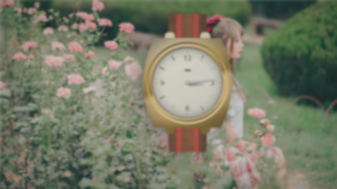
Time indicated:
3 h 14 min
